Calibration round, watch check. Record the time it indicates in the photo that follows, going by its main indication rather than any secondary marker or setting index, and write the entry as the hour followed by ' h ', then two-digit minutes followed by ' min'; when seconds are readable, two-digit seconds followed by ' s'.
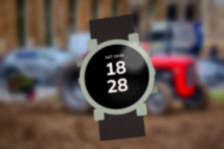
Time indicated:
18 h 28 min
